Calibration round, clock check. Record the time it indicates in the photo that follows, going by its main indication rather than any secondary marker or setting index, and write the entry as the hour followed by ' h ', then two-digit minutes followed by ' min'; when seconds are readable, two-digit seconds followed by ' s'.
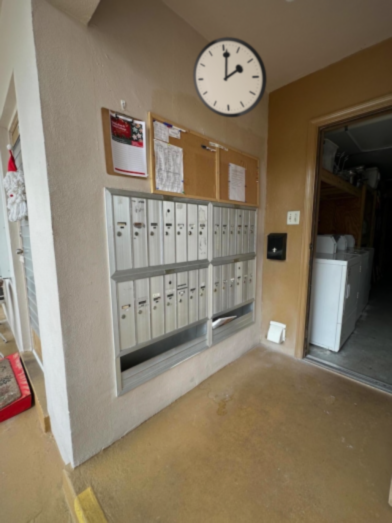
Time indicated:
2 h 01 min
